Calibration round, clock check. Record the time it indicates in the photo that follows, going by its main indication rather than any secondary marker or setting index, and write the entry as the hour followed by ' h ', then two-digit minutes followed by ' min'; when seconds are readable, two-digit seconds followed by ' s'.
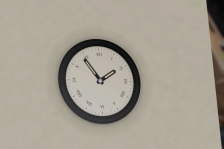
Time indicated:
1 h 54 min
